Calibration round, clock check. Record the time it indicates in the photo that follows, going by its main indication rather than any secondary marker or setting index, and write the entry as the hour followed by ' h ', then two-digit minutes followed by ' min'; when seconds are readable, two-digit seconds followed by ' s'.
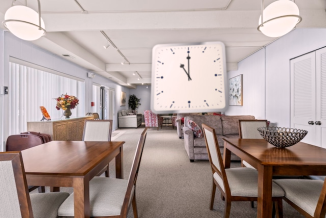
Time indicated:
11 h 00 min
